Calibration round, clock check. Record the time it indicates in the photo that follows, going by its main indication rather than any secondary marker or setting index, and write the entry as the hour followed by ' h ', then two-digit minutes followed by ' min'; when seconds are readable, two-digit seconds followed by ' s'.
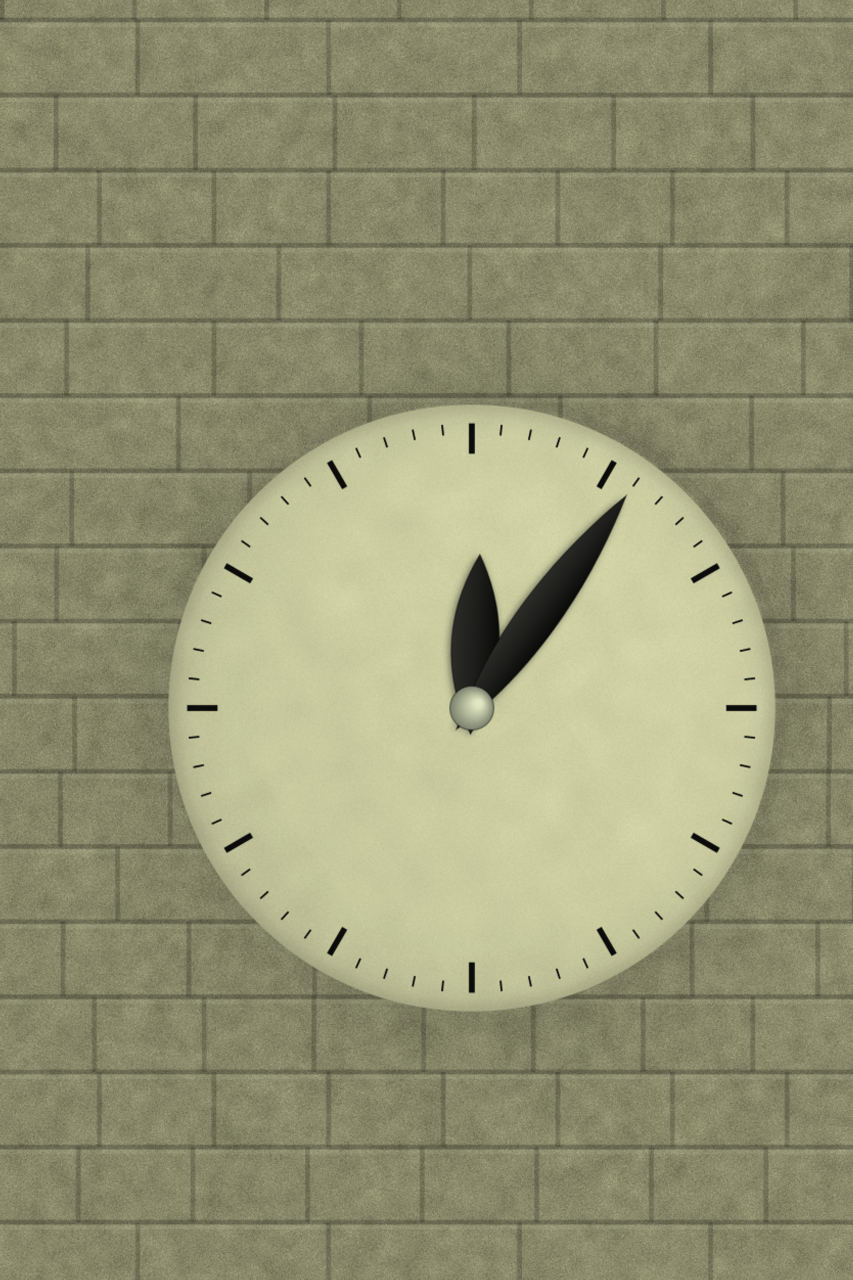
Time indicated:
12 h 06 min
